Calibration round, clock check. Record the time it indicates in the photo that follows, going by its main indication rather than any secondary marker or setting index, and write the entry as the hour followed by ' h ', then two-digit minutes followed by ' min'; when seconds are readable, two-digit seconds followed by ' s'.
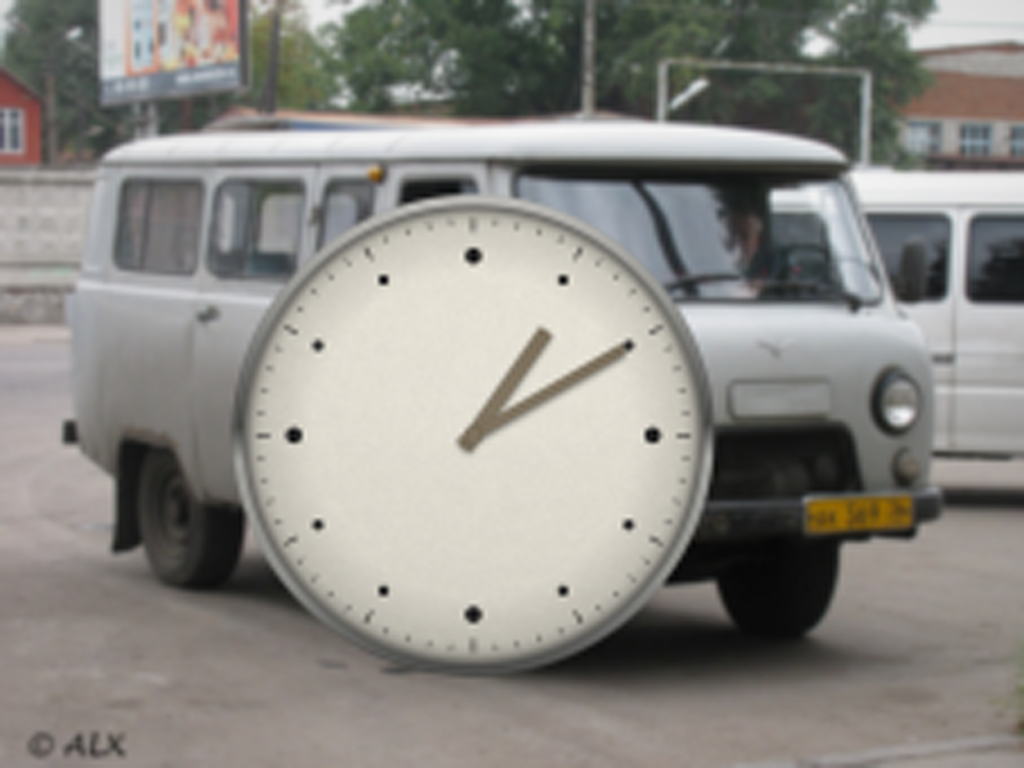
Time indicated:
1 h 10 min
